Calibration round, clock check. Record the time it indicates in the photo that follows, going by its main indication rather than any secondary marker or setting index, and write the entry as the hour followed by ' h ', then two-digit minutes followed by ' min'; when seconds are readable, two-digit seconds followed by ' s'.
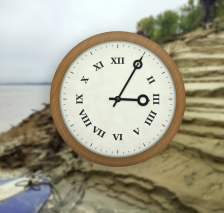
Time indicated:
3 h 05 min
